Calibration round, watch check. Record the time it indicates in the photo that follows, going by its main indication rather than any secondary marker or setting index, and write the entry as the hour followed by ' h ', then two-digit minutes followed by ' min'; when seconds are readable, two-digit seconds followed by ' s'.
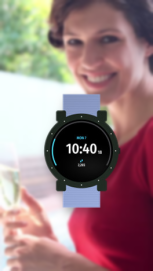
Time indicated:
10 h 40 min
